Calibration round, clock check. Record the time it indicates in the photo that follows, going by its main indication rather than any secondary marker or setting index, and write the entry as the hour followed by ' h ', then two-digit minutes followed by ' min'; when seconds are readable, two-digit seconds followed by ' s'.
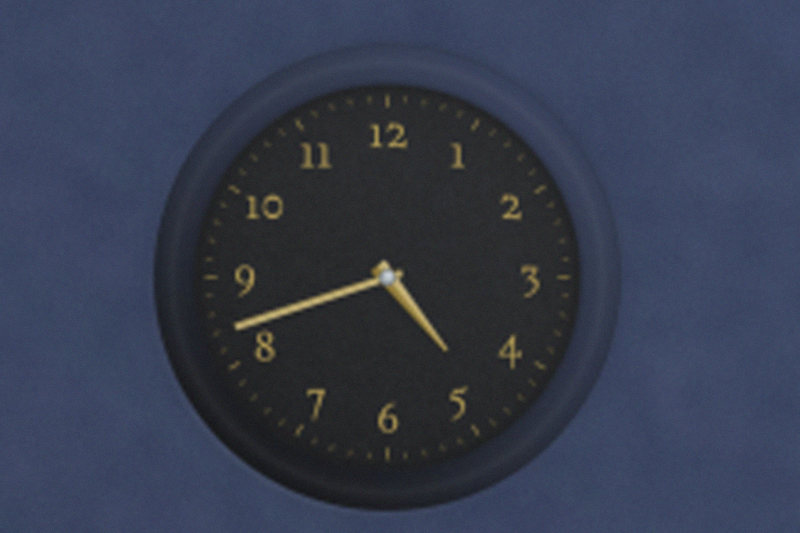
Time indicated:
4 h 42 min
